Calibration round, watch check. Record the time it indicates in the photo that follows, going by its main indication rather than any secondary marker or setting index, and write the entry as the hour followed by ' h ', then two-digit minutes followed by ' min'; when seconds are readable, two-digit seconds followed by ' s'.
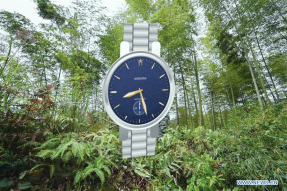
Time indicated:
8 h 27 min
